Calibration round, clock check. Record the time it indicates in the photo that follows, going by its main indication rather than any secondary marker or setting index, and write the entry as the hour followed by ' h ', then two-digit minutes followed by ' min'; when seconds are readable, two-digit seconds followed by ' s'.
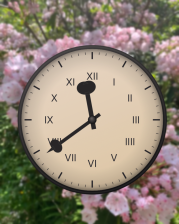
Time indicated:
11 h 39 min
